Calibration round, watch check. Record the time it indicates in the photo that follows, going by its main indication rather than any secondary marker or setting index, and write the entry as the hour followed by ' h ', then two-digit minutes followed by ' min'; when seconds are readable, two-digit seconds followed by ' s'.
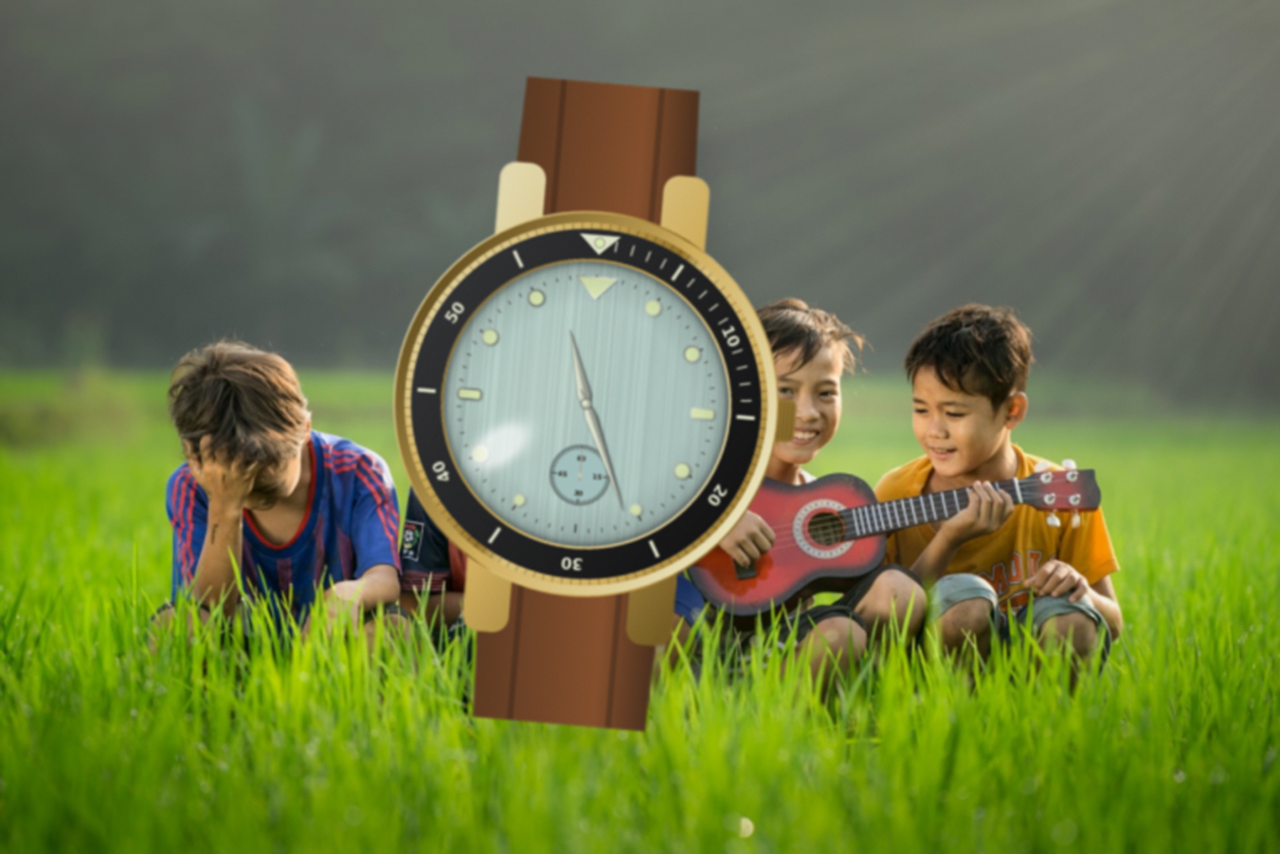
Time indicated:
11 h 26 min
